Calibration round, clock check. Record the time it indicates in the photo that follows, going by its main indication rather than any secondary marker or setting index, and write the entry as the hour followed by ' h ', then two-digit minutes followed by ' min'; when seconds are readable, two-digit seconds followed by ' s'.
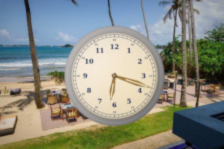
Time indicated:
6 h 18 min
